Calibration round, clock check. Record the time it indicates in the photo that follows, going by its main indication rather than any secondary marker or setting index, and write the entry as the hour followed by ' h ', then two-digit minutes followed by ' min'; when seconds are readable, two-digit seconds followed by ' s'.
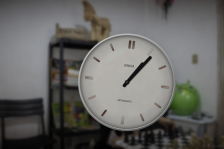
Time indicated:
1 h 06 min
